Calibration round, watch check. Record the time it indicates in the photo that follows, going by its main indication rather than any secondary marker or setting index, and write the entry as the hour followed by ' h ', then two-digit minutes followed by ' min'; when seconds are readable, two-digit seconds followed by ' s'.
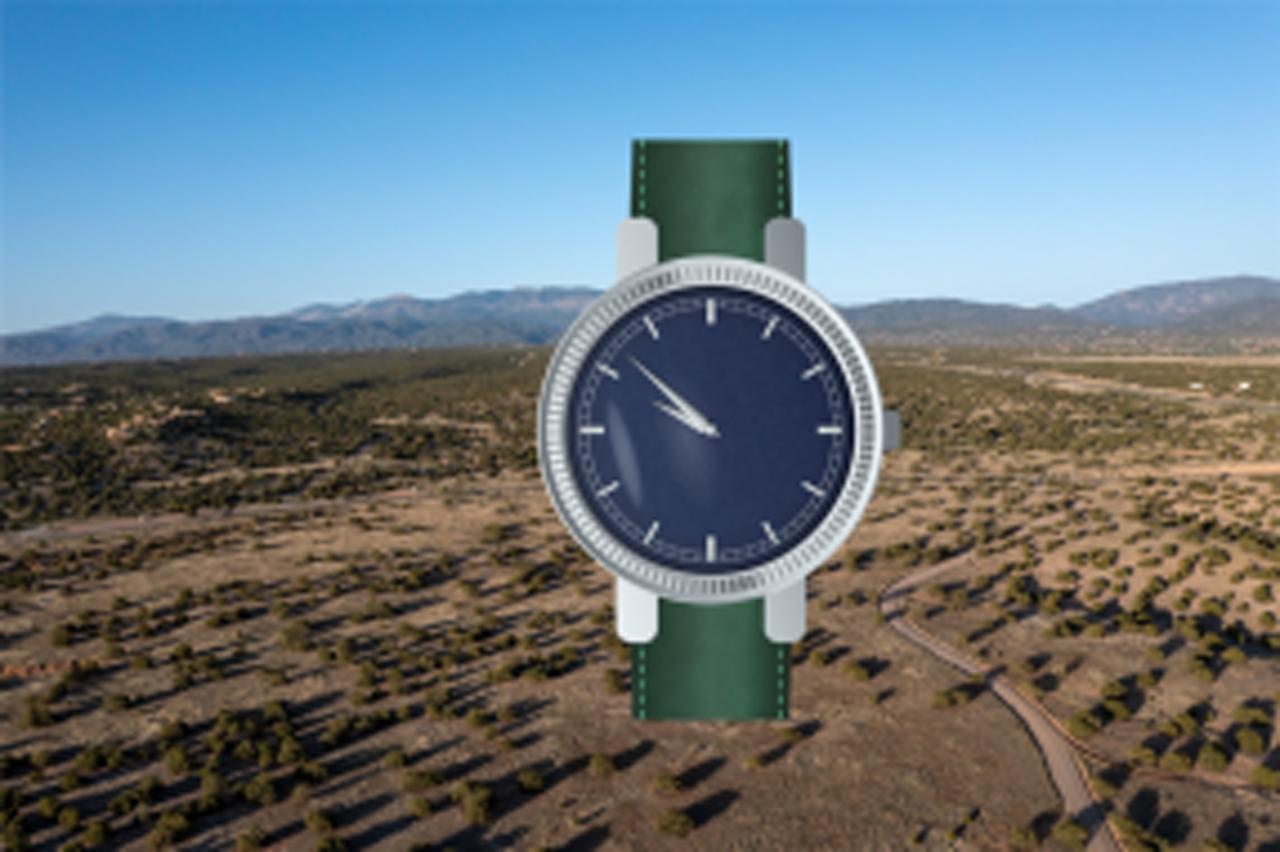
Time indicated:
9 h 52 min
